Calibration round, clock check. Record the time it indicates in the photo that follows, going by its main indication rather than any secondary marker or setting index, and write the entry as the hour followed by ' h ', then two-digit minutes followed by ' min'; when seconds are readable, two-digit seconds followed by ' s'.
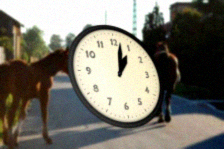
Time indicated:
1 h 02 min
